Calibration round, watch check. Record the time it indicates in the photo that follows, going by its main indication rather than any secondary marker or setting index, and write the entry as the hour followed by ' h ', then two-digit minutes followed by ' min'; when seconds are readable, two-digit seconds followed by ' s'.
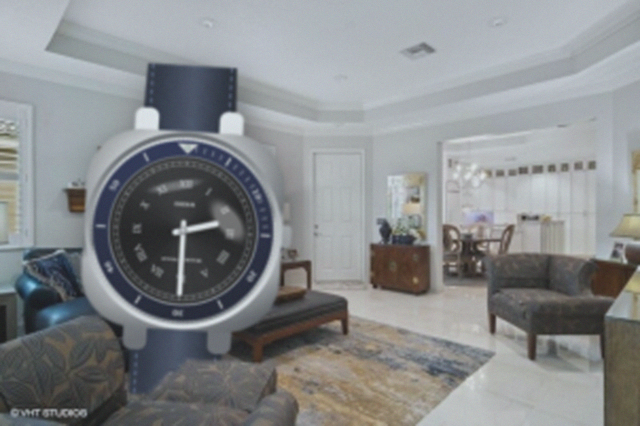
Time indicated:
2 h 30 min
